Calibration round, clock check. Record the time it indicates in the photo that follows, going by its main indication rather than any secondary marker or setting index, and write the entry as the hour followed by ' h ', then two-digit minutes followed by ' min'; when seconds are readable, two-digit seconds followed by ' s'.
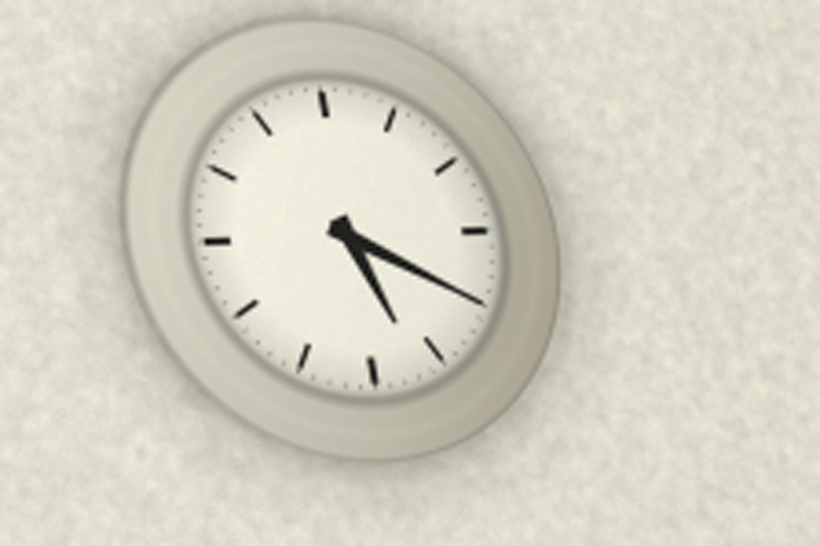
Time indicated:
5 h 20 min
